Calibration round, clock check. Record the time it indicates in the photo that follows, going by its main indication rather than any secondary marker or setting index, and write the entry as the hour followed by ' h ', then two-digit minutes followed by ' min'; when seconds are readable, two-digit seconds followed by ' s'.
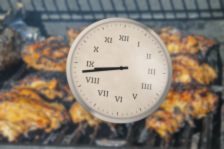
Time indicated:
8 h 43 min
